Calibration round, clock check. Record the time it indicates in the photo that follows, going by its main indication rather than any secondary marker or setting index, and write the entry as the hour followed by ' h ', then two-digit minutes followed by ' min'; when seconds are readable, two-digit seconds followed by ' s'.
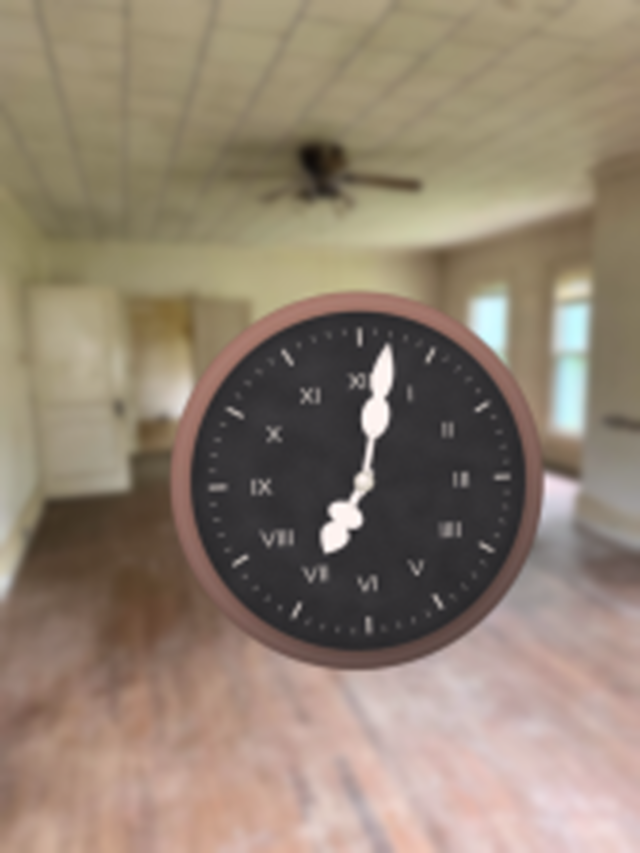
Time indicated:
7 h 02 min
